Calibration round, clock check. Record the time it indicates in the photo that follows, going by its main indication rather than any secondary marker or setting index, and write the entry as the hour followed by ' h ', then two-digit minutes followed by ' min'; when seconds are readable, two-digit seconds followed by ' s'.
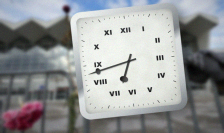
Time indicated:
6 h 43 min
